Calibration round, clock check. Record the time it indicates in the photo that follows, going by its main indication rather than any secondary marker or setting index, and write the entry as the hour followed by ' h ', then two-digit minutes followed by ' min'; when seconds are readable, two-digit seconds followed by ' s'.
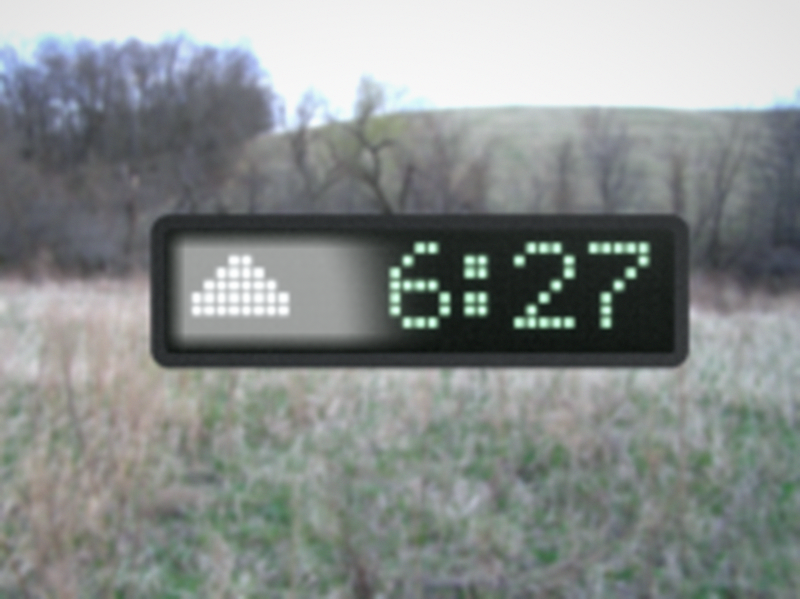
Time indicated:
6 h 27 min
